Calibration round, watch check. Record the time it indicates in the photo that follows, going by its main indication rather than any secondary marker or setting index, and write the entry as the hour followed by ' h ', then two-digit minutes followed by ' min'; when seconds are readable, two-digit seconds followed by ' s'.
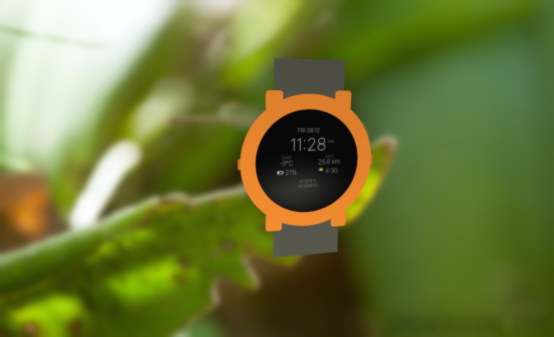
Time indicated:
11 h 28 min
